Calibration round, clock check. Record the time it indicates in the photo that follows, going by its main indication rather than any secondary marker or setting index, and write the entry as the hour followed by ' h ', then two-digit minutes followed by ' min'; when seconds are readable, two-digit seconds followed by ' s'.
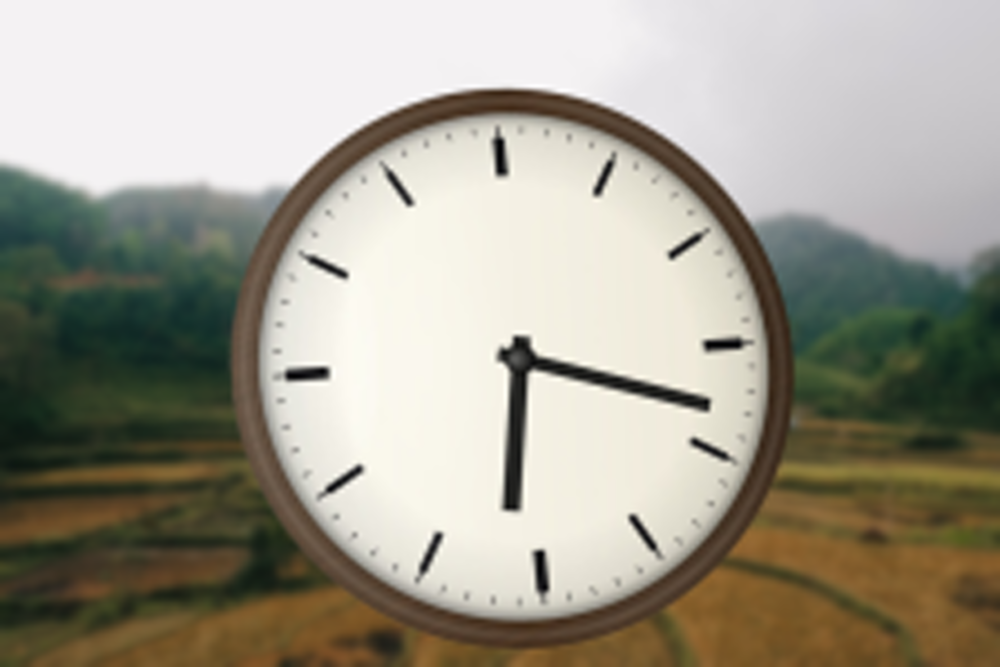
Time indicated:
6 h 18 min
